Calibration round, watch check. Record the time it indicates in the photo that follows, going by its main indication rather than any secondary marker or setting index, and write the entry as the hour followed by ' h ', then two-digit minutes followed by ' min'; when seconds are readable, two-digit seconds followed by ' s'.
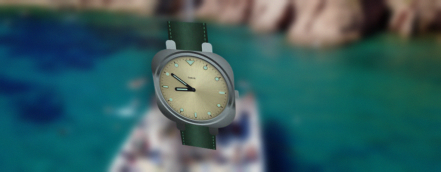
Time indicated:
8 h 51 min
